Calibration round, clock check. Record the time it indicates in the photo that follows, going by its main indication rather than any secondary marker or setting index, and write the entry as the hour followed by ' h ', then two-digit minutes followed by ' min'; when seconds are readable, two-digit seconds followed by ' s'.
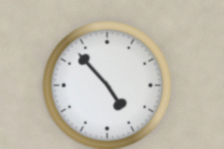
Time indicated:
4 h 53 min
